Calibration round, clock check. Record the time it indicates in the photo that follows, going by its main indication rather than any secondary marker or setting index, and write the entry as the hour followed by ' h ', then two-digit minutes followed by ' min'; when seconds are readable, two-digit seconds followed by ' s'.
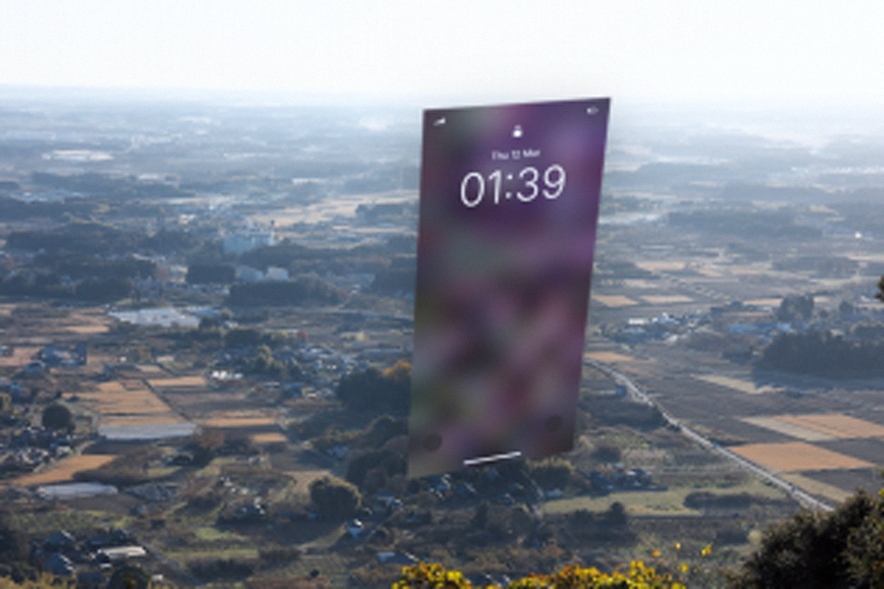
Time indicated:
1 h 39 min
